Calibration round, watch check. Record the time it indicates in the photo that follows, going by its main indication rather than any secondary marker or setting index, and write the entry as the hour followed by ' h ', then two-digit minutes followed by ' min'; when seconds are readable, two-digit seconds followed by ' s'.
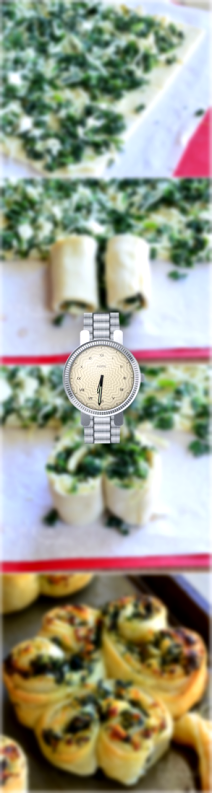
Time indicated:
6 h 31 min
